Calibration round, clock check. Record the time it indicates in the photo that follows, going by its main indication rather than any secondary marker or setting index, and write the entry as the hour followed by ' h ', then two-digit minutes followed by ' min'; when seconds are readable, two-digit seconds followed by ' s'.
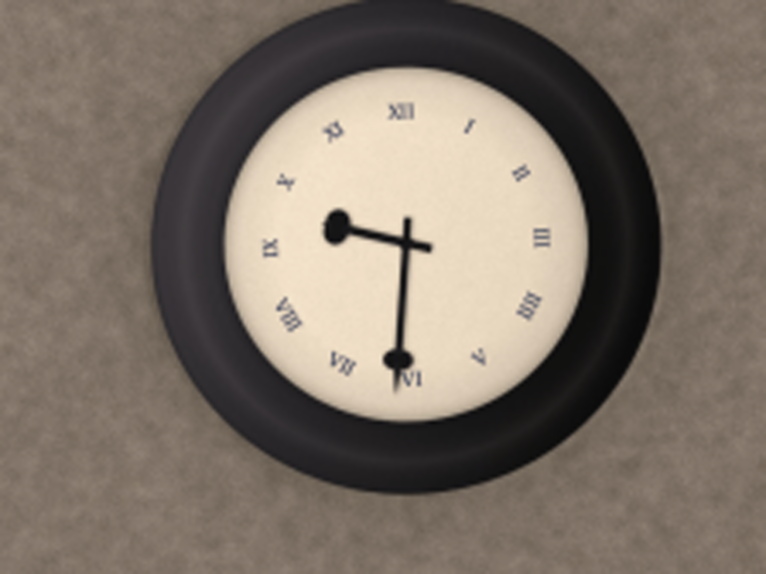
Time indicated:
9 h 31 min
